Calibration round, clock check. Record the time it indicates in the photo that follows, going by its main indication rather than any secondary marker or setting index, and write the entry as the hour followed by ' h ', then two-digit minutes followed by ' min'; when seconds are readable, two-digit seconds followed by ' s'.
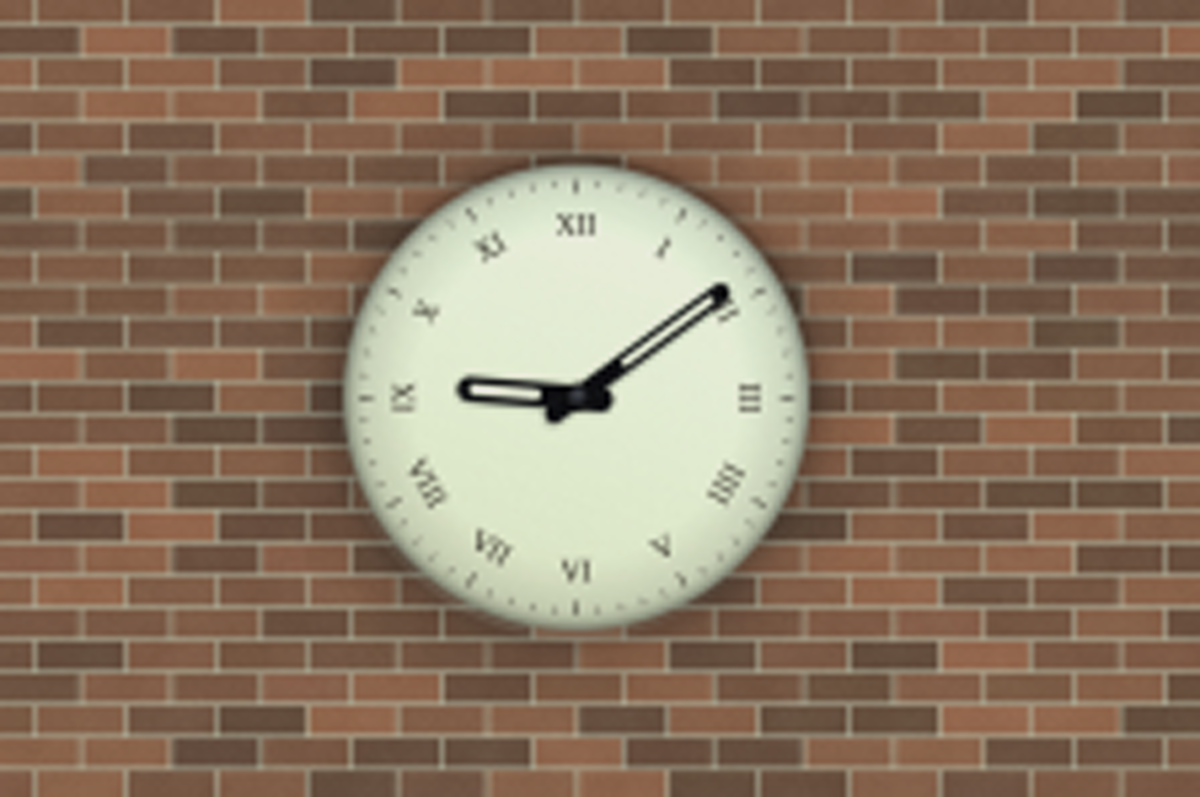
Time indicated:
9 h 09 min
